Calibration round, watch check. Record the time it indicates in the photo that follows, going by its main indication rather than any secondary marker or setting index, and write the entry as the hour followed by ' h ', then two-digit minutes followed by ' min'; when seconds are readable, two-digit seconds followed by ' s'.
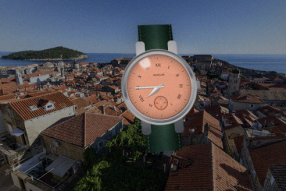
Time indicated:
7 h 45 min
